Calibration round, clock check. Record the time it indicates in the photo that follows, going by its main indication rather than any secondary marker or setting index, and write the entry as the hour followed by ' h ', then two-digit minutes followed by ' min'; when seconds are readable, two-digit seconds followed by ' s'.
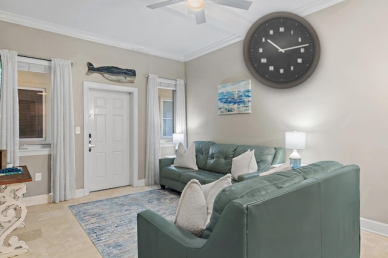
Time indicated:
10 h 13 min
